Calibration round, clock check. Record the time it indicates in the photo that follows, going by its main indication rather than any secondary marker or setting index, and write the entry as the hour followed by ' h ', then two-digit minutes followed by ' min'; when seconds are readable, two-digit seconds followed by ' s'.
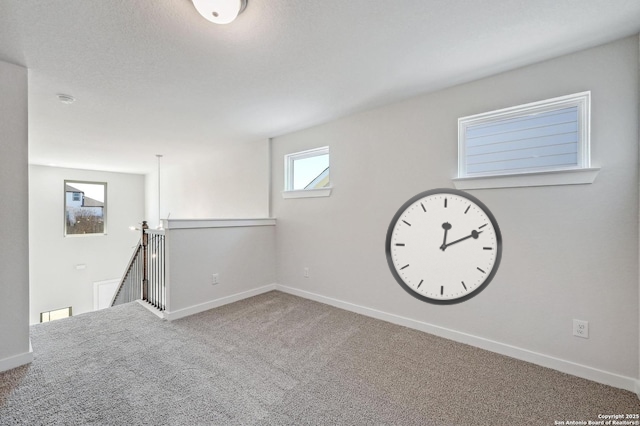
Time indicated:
12 h 11 min
